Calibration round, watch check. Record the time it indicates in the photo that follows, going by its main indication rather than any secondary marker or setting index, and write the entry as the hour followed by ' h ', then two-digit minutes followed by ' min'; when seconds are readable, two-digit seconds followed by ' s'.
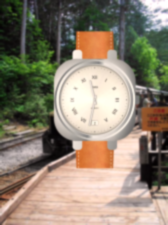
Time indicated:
11 h 32 min
